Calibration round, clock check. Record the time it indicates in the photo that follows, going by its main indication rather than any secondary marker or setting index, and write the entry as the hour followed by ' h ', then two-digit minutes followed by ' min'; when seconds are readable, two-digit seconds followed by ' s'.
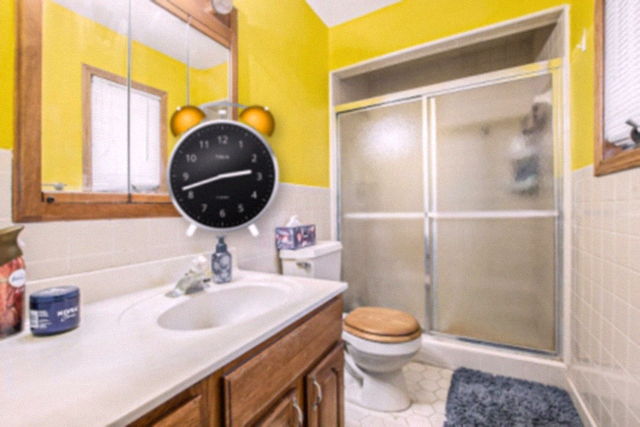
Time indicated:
2 h 42 min
